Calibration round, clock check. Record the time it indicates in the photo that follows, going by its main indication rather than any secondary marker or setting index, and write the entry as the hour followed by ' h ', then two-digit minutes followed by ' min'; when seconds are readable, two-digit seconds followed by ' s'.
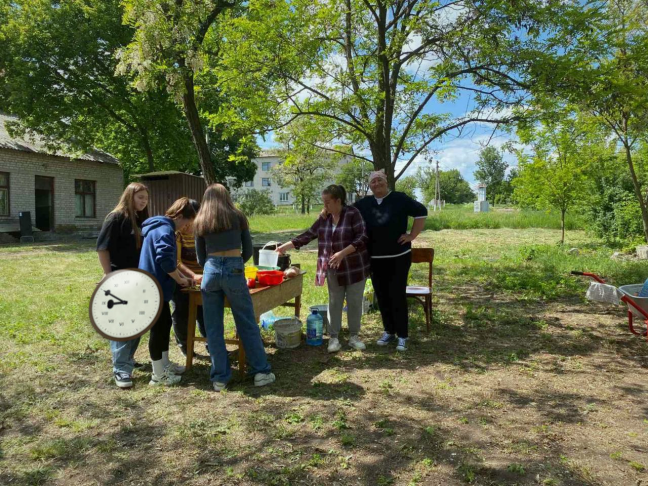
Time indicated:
8 h 50 min
